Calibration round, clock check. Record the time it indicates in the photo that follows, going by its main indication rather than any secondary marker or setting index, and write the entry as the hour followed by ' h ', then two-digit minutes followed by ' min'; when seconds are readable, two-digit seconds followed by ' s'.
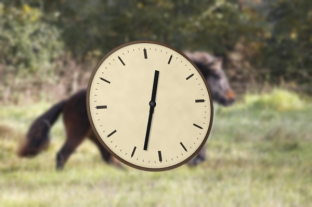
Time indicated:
12 h 33 min
